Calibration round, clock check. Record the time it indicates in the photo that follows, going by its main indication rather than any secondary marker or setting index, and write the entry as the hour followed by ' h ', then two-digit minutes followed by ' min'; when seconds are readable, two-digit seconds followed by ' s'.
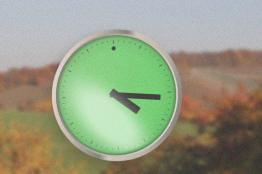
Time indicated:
4 h 16 min
